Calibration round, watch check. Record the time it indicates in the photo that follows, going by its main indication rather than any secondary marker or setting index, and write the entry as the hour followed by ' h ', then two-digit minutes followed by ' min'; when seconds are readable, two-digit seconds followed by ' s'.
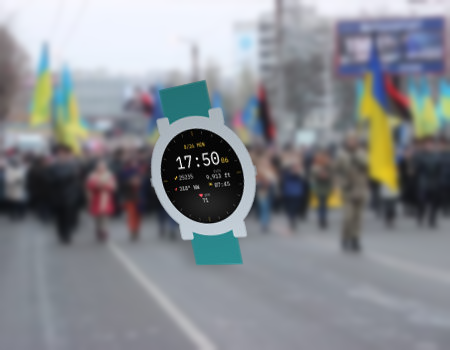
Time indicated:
17 h 50 min
